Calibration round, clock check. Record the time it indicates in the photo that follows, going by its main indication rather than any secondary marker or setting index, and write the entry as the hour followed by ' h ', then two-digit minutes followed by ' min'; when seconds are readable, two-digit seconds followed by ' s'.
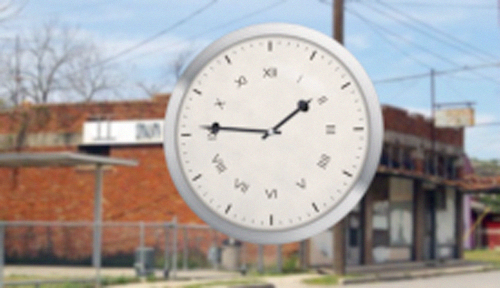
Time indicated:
1 h 46 min
